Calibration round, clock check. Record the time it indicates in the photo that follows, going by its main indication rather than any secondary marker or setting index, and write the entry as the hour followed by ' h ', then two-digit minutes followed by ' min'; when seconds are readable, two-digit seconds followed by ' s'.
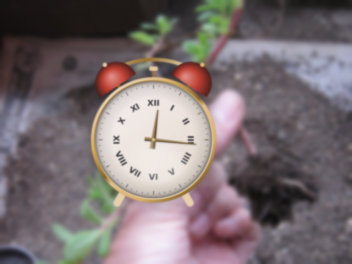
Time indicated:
12 h 16 min
